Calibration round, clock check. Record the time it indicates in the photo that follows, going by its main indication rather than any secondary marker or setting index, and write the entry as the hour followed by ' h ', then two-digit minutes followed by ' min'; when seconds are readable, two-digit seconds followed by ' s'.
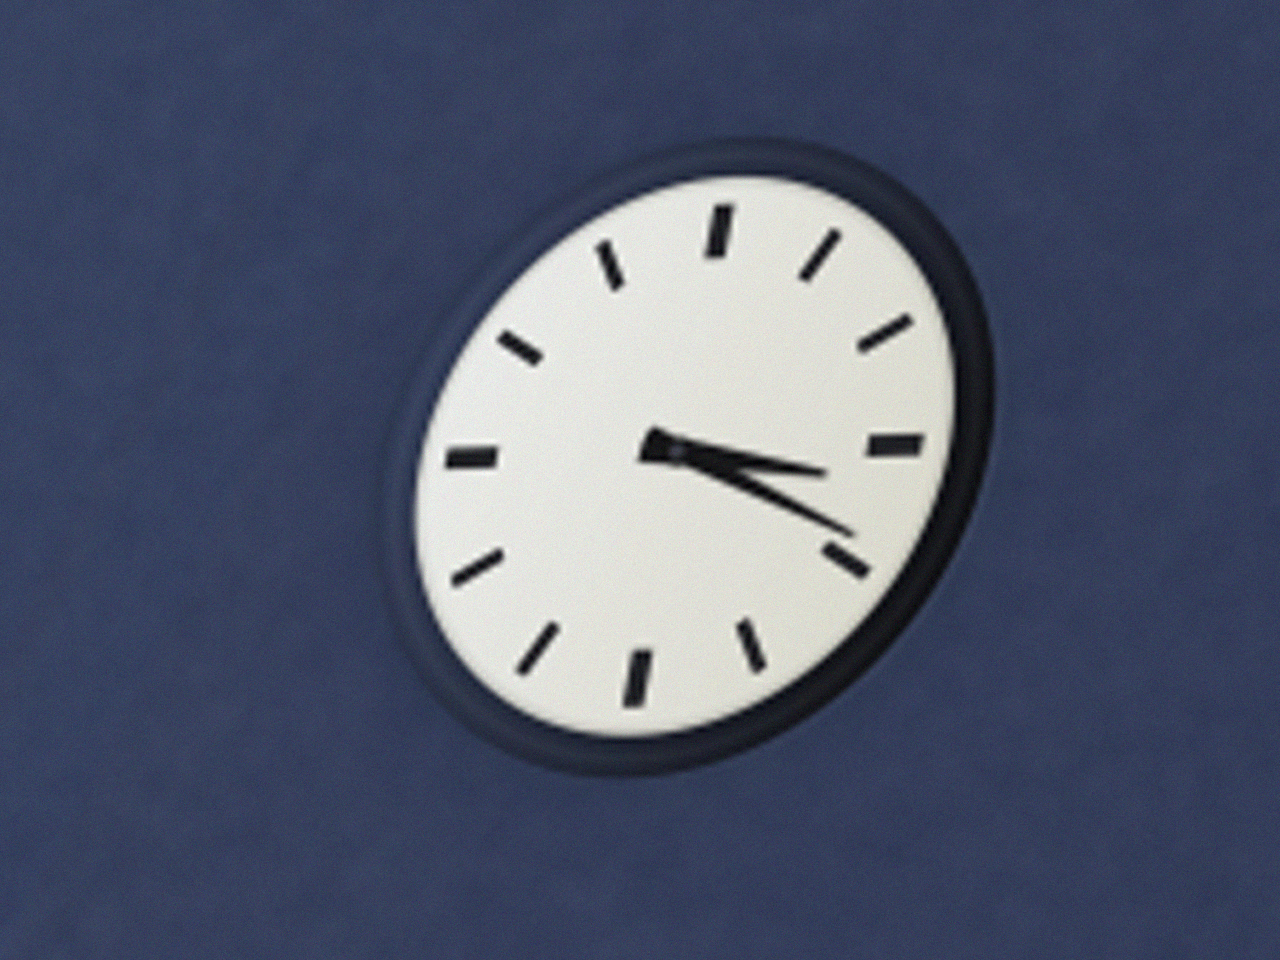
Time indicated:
3 h 19 min
